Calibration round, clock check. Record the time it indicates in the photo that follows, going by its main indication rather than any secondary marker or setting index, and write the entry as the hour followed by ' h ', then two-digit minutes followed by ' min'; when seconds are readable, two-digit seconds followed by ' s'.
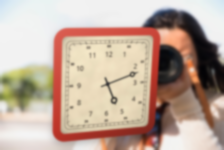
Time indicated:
5 h 12 min
